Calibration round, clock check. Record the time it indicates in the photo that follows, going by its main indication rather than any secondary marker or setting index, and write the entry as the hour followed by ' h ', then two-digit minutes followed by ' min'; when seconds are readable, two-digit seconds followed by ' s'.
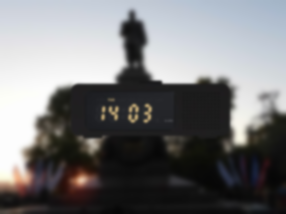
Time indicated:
14 h 03 min
